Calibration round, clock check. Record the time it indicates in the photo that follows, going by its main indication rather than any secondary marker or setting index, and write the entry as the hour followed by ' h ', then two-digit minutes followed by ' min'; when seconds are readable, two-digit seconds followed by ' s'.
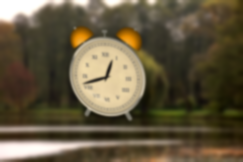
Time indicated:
12 h 42 min
